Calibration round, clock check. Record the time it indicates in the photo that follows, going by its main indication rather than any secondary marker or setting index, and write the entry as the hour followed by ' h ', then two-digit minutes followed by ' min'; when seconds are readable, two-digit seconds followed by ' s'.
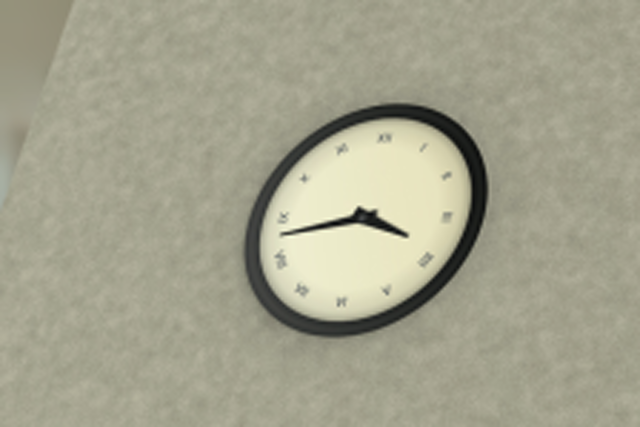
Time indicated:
3 h 43 min
